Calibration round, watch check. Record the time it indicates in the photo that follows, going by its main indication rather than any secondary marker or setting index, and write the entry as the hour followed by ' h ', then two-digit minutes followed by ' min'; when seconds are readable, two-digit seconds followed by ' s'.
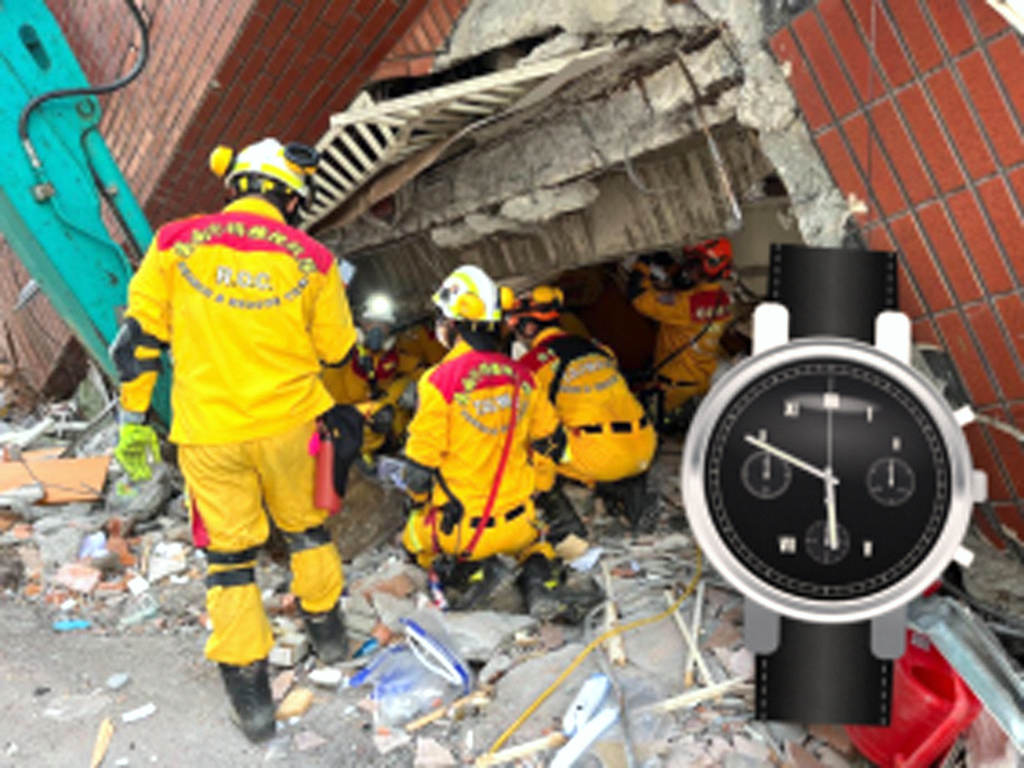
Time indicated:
5 h 49 min
